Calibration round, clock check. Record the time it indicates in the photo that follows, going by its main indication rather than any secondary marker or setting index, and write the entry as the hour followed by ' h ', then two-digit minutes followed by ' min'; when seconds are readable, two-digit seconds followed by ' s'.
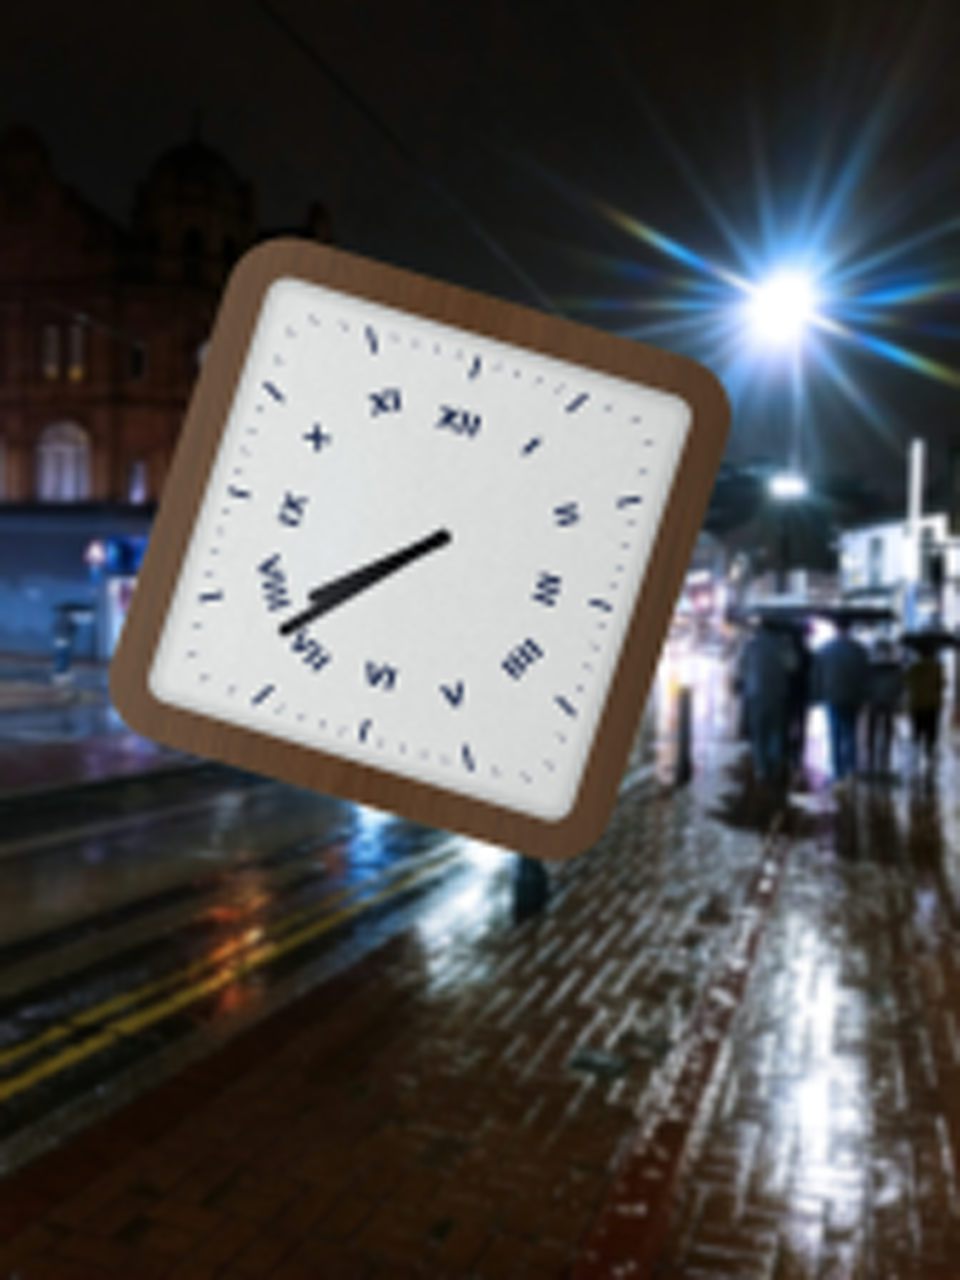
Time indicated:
7 h 37 min
